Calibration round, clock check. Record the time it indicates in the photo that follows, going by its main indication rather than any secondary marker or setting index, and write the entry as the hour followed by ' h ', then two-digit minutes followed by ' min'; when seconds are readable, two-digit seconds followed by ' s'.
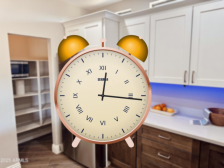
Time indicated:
12 h 16 min
